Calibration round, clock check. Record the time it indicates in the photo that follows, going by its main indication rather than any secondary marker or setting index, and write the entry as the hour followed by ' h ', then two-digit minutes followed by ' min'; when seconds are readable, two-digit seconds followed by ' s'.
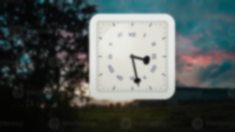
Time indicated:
3 h 28 min
